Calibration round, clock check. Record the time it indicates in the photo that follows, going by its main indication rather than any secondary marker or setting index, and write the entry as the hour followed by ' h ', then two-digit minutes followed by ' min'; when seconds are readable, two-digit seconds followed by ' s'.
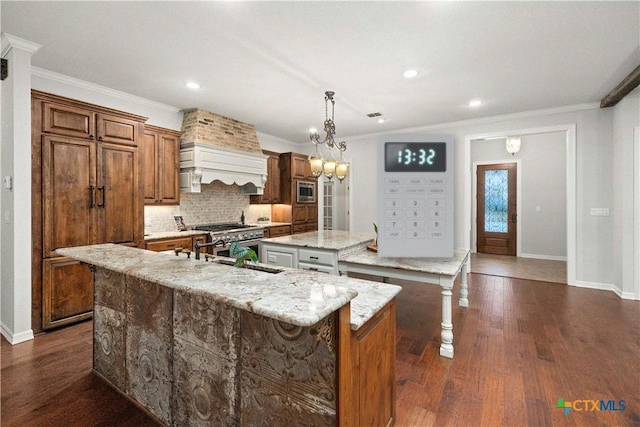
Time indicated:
13 h 32 min
